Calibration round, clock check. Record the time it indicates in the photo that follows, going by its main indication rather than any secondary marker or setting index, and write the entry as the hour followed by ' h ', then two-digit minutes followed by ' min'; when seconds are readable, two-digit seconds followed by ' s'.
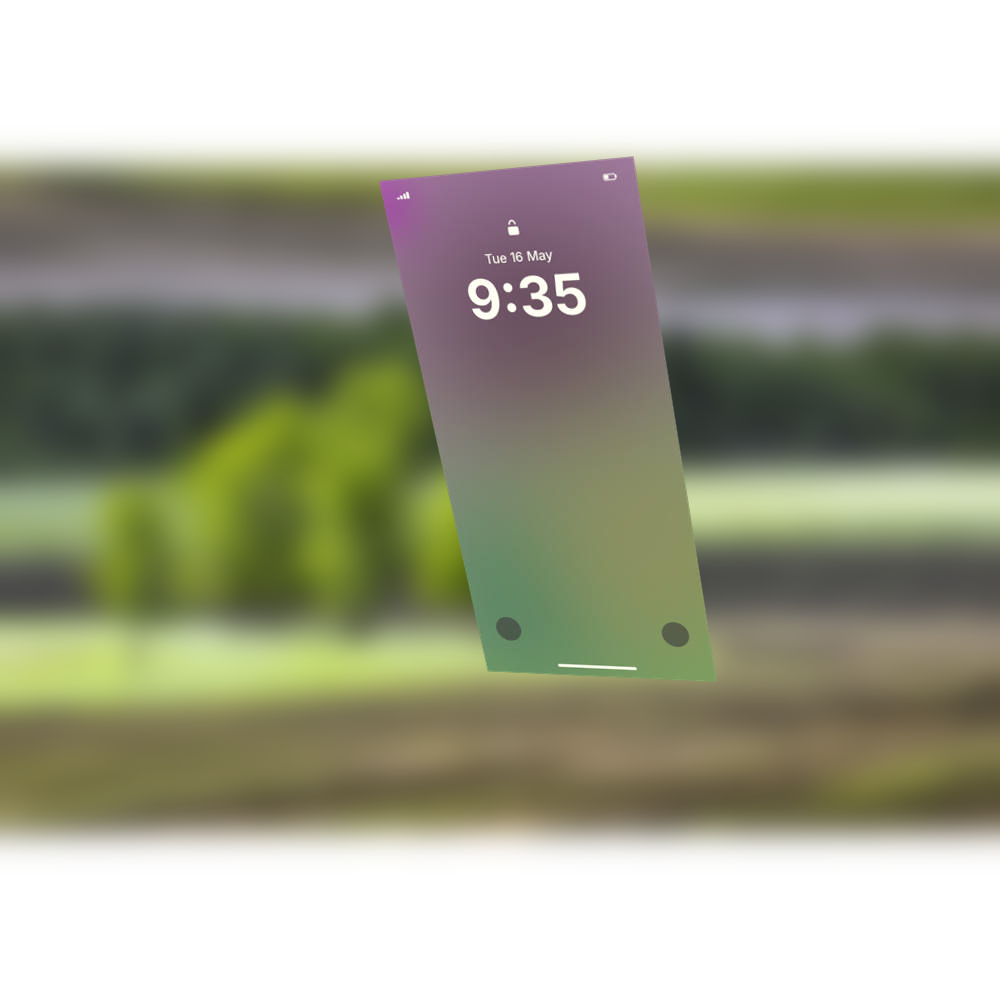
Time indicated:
9 h 35 min
